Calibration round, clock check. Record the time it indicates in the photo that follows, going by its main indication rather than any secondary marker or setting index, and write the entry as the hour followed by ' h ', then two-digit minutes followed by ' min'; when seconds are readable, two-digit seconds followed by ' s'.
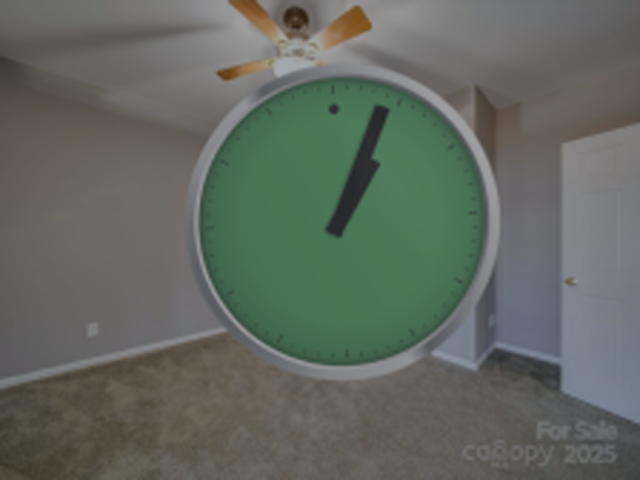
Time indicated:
1 h 04 min
